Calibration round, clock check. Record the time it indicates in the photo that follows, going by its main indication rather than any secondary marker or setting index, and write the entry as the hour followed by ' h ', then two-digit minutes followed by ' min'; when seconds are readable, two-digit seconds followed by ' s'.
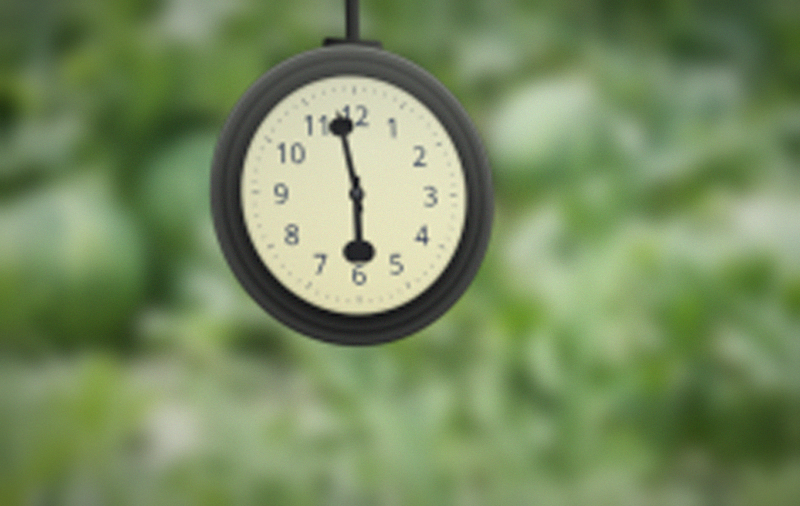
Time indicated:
5 h 58 min
